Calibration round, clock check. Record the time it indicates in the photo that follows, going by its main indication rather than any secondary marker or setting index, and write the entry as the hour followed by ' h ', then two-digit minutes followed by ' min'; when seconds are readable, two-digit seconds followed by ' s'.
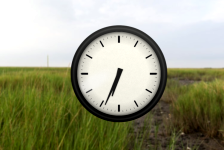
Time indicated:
6 h 34 min
